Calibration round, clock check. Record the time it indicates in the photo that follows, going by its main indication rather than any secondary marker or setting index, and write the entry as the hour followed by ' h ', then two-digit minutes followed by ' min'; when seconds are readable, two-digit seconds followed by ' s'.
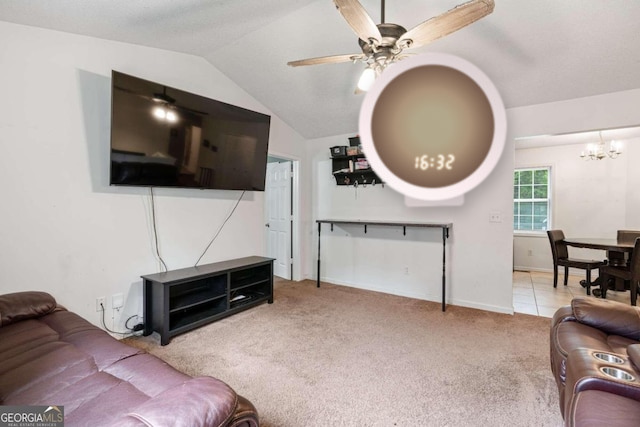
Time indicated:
16 h 32 min
